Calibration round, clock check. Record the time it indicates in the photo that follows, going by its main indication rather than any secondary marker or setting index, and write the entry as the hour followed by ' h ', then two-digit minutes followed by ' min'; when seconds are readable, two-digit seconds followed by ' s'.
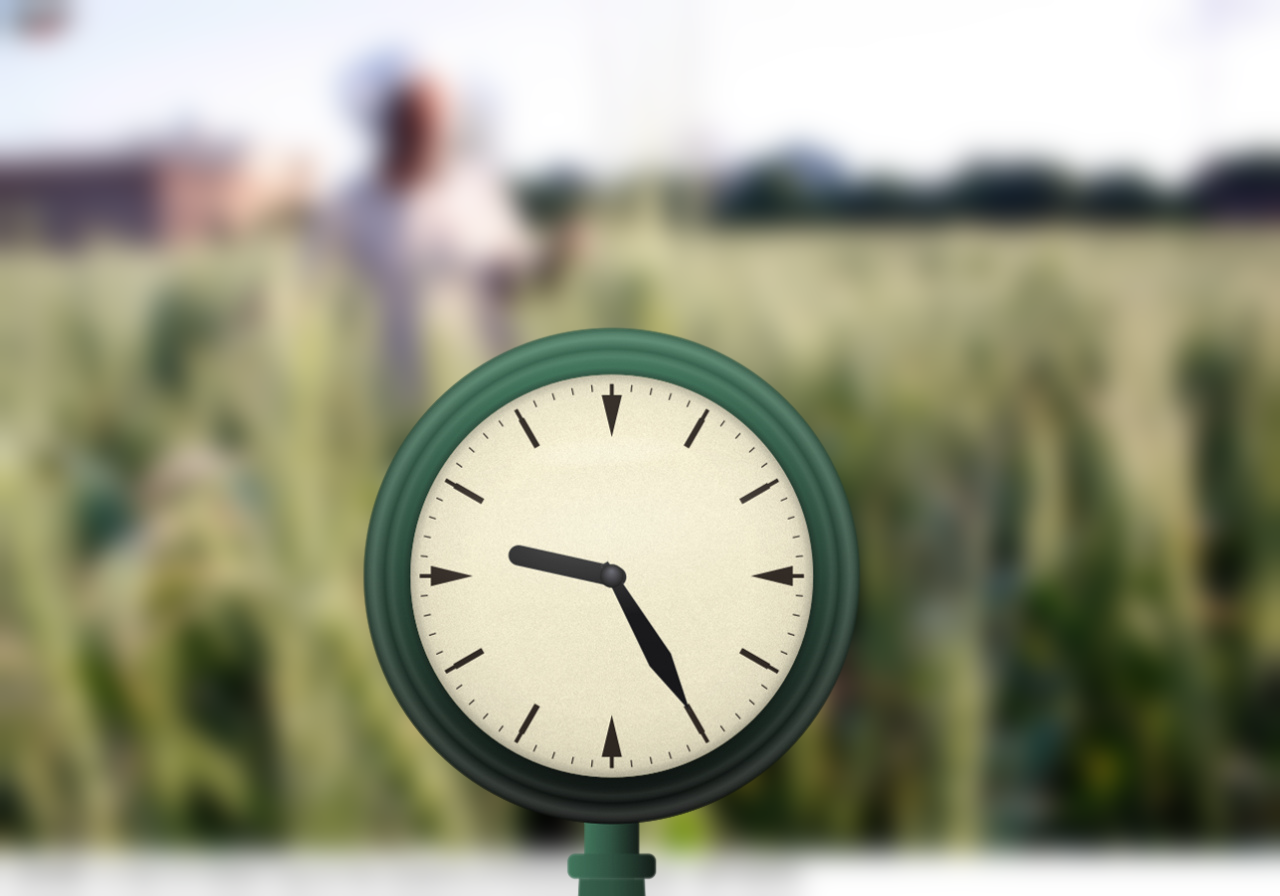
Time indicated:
9 h 25 min
